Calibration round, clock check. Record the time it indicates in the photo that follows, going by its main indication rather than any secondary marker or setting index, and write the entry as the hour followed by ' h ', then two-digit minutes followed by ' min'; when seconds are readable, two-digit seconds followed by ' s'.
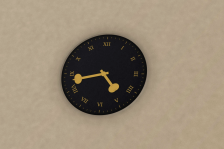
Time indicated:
4 h 43 min
